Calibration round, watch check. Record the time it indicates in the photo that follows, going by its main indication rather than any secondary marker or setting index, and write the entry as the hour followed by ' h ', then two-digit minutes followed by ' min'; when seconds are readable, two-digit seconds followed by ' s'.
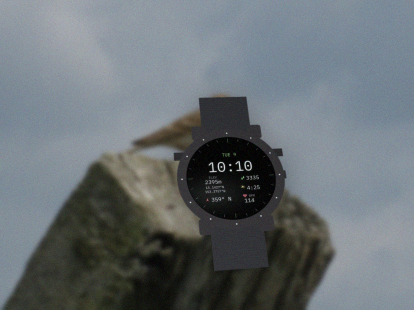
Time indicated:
10 h 10 min
